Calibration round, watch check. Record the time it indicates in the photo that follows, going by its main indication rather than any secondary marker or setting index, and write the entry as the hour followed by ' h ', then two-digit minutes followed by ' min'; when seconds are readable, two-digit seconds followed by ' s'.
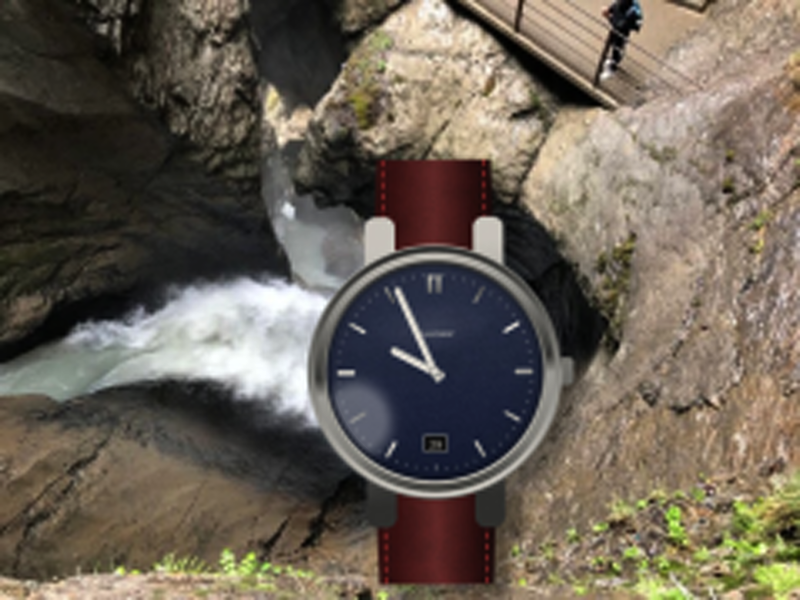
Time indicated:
9 h 56 min
